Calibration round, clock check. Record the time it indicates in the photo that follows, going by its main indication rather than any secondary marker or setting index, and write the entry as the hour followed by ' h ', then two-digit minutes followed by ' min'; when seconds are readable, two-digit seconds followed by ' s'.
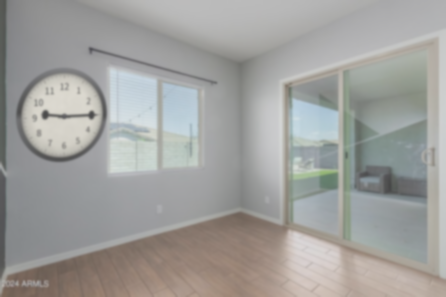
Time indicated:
9 h 15 min
